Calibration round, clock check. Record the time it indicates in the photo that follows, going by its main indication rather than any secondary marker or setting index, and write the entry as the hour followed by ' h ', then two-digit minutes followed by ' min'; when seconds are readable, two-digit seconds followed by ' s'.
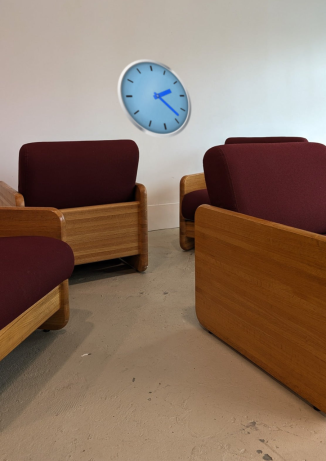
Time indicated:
2 h 23 min
